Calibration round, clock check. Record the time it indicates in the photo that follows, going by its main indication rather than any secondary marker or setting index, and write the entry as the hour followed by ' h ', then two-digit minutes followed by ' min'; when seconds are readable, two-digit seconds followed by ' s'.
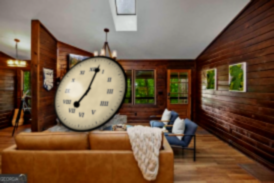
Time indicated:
7 h 02 min
